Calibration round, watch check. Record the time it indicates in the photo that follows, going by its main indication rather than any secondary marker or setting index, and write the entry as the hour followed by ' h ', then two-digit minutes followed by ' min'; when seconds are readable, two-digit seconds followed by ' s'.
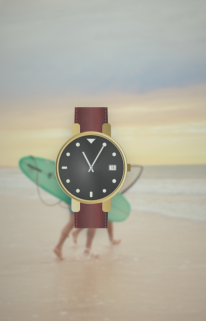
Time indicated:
11 h 05 min
